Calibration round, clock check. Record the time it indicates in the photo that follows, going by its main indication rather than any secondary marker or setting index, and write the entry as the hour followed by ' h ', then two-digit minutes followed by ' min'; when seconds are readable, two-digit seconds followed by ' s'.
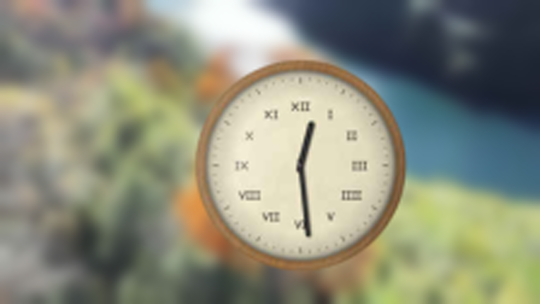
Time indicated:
12 h 29 min
